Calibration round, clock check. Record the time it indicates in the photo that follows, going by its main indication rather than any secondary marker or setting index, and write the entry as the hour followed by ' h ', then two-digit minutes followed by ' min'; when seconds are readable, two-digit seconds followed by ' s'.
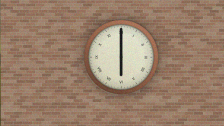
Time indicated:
6 h 00 min
